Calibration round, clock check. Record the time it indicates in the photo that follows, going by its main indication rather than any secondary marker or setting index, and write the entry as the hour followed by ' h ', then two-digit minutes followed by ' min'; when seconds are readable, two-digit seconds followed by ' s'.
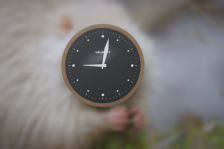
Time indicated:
9 h 02 min
